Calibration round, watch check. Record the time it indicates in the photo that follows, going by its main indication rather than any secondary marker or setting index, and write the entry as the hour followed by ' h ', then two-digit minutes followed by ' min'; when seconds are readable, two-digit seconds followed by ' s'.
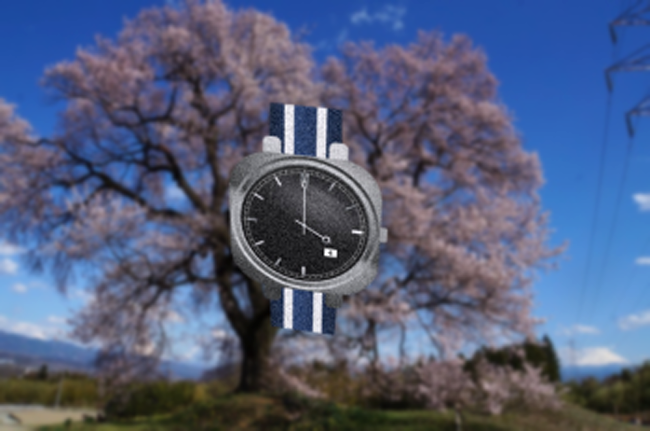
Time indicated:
4 h 00 min
